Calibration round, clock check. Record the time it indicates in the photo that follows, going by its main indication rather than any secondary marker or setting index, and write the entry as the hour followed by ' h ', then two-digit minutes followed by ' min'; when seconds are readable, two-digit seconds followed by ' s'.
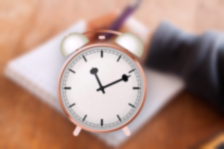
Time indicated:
11 h 11 min
